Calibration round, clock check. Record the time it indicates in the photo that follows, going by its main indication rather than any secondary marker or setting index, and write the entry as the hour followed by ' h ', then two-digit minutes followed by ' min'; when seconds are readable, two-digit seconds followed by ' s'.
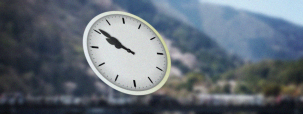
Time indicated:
9 h 51 min
